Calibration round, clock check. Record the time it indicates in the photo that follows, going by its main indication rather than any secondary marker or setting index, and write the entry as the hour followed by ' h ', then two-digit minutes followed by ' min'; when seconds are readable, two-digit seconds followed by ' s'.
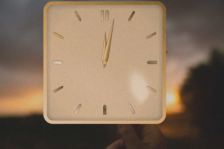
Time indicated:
12 h 02 min
